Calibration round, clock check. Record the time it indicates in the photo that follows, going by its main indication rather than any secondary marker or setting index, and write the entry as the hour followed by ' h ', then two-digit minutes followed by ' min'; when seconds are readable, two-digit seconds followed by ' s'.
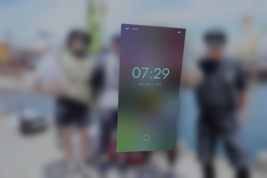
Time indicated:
7 h 29 min
